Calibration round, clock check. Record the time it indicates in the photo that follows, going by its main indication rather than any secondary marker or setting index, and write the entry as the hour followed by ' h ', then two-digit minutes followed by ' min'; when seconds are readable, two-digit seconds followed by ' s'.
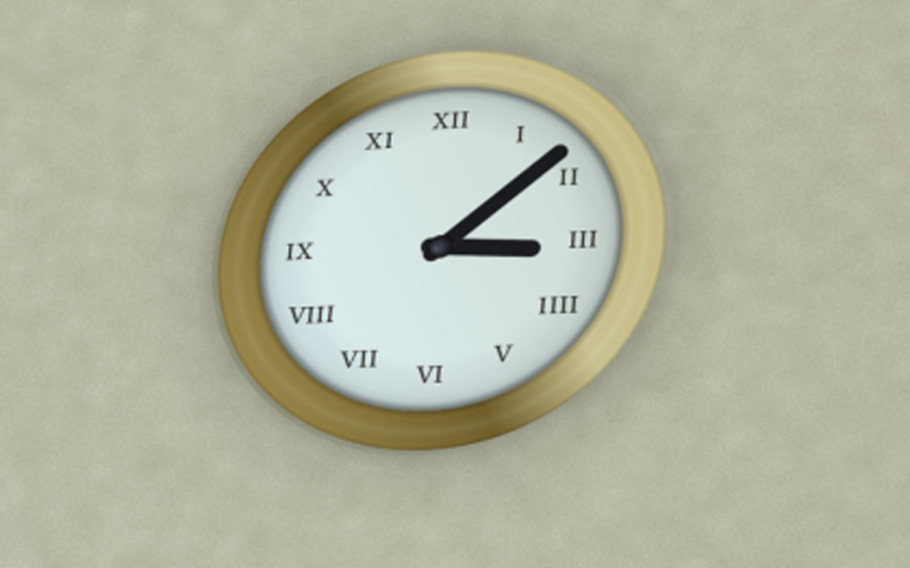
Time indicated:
3 h 08 min
